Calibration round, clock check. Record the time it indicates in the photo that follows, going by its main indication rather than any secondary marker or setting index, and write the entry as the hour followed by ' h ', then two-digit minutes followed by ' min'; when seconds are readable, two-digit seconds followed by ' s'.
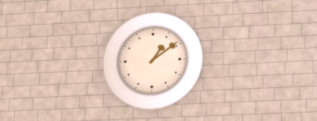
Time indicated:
1 h 09 min
